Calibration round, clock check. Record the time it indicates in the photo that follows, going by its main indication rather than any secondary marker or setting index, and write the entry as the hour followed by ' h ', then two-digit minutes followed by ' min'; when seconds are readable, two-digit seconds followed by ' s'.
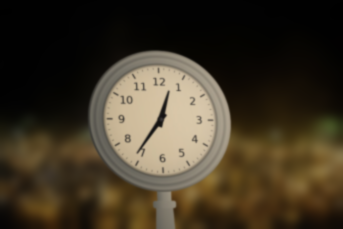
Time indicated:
12 h 36 min
